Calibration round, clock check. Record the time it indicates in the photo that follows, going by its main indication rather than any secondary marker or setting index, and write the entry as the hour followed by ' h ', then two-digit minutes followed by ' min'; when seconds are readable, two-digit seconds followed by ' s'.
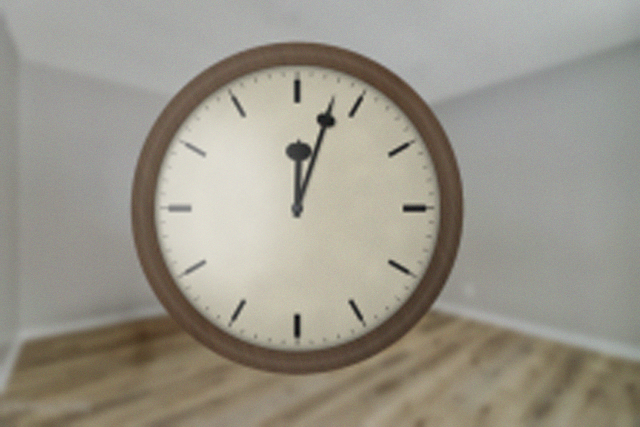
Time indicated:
12 h 03 min
